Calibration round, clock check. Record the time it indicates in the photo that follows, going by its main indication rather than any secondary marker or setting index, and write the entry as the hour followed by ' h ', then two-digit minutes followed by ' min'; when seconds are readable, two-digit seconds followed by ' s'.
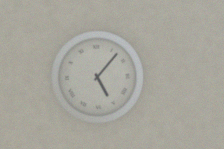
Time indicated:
5 h 07 min
